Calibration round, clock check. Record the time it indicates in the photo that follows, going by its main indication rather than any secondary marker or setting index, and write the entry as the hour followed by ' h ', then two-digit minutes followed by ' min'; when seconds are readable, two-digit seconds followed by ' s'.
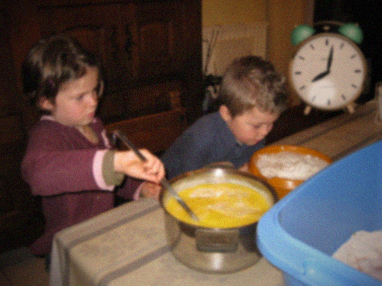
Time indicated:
8 h 02 min
